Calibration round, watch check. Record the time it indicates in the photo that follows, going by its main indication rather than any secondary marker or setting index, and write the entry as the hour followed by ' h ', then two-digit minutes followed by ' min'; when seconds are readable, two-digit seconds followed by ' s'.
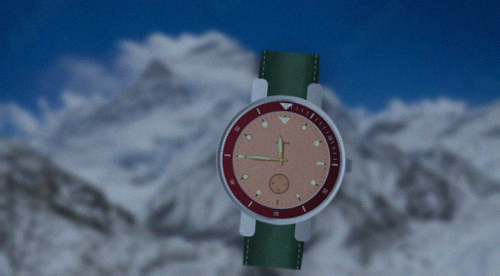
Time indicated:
11 h 45 min
